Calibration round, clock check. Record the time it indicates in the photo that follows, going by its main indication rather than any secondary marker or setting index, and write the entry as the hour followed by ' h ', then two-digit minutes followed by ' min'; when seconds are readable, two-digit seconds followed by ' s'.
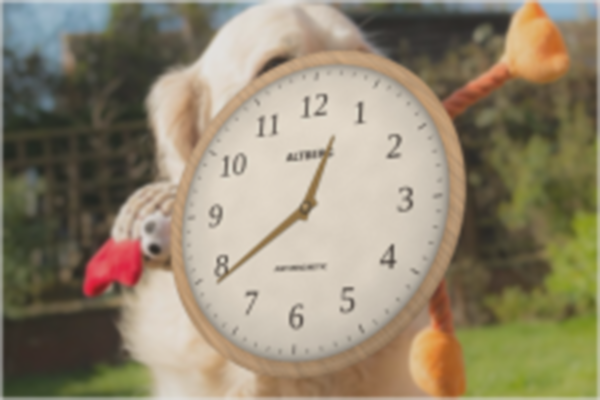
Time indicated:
12 h 39 min
